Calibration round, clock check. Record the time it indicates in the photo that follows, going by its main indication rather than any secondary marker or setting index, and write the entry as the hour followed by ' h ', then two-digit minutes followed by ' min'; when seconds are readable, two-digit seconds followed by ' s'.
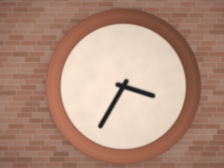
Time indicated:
3 h 35 min
